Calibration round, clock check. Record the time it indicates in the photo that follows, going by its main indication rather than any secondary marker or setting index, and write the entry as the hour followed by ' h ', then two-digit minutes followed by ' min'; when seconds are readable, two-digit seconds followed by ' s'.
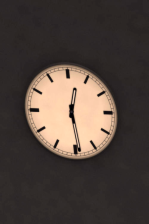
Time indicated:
12 h 29 min
